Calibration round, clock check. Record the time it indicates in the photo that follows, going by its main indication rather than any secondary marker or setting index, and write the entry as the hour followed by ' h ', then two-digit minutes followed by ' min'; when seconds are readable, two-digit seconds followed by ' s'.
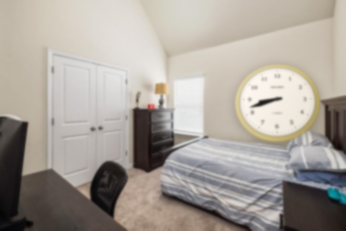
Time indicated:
8 h 42 min
